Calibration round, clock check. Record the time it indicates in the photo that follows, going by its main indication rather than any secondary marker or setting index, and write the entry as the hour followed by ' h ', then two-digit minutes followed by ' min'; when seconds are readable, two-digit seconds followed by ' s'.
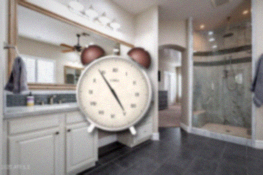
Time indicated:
4 h 54 min
